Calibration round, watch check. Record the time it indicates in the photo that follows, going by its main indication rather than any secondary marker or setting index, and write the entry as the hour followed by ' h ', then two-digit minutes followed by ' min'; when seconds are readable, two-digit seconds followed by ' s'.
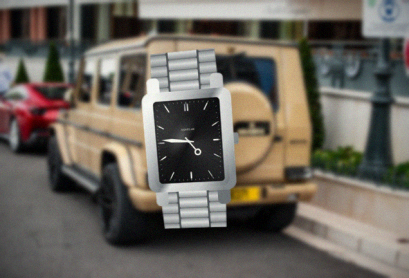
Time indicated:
4 h 46 min
